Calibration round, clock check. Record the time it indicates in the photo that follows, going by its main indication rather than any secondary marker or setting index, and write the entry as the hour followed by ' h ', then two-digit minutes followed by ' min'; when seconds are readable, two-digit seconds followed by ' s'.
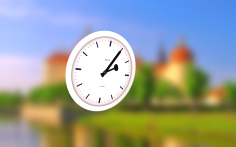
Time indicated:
2 h 05 min
